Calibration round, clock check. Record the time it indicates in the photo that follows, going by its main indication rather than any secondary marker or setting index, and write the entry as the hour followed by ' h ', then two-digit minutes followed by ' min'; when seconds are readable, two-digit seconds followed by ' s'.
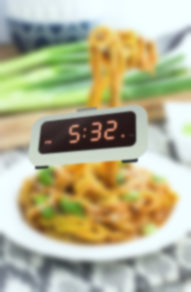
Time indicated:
5 h 32 min
